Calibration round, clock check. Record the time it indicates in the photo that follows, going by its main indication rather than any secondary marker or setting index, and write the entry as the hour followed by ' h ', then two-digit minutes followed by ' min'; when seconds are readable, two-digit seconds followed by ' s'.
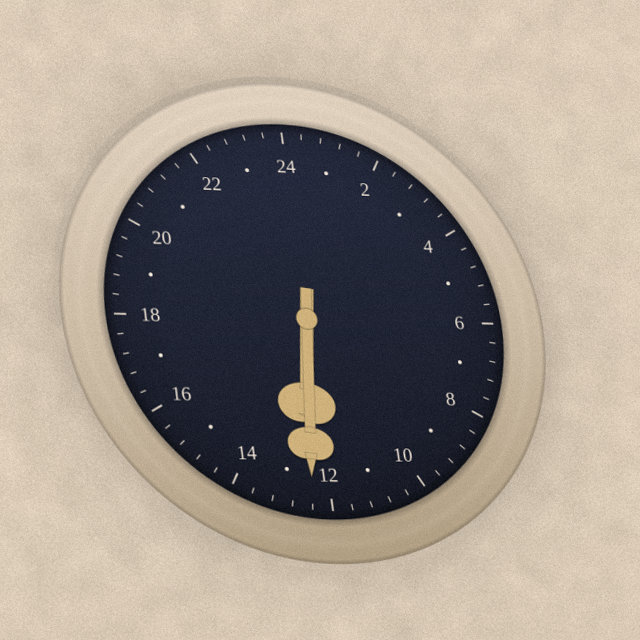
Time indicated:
12 h 31 min
